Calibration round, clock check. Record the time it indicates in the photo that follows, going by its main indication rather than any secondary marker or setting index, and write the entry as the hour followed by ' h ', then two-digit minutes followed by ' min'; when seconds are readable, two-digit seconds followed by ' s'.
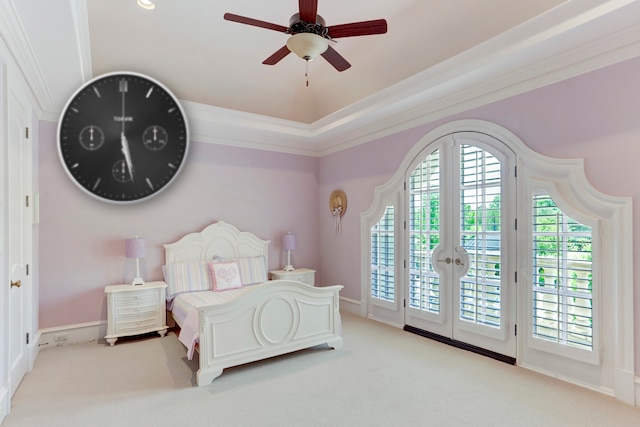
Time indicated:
5 h 28 min
